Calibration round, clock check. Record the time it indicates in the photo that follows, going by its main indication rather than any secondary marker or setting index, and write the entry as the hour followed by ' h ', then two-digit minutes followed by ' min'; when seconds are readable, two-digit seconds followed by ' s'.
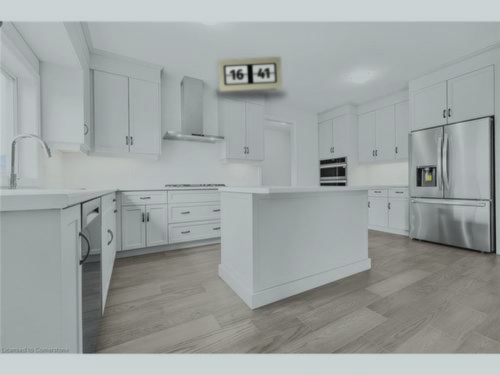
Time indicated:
16 h 41 min
